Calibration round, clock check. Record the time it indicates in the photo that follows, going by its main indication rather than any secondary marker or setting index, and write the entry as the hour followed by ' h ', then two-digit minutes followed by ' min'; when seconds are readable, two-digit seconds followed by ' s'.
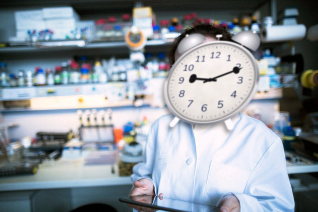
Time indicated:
9 h 11 min
